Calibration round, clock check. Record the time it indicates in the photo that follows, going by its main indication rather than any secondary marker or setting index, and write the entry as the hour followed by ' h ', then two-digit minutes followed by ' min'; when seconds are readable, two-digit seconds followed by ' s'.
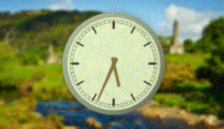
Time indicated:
5 h 34 min
